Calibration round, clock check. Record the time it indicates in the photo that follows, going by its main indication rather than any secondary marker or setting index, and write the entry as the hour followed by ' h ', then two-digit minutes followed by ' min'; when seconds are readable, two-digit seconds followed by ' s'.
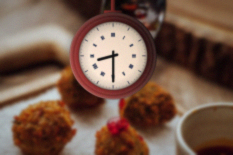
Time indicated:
8 h 30 min
